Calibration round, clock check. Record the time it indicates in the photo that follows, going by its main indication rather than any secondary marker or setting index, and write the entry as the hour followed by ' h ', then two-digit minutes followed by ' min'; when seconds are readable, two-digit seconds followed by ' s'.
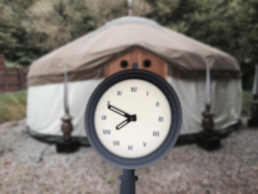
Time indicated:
7 h 49 min
